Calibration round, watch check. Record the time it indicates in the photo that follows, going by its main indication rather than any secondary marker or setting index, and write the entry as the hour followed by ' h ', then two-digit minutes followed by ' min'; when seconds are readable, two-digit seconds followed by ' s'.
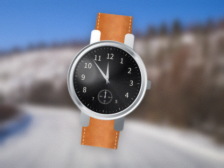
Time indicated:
11 h 53 min
